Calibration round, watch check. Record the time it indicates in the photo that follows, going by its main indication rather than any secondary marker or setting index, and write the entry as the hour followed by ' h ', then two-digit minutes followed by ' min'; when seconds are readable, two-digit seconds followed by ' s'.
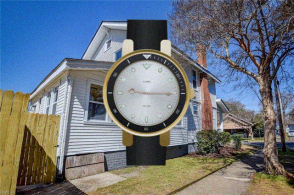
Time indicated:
9 h 15 min
